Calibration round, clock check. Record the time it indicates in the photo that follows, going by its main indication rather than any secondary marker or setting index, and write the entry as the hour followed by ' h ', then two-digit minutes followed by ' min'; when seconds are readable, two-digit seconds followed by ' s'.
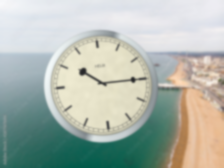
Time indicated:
10 h 15 min
